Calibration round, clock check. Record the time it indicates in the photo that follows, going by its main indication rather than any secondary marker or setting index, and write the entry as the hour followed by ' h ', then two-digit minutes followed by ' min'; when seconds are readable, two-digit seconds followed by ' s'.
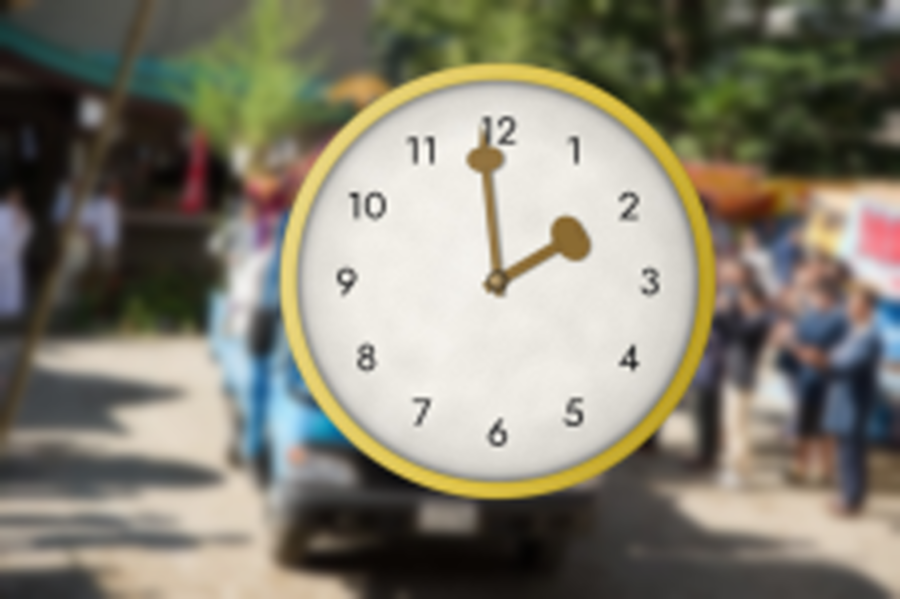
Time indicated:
1 h 59 min
